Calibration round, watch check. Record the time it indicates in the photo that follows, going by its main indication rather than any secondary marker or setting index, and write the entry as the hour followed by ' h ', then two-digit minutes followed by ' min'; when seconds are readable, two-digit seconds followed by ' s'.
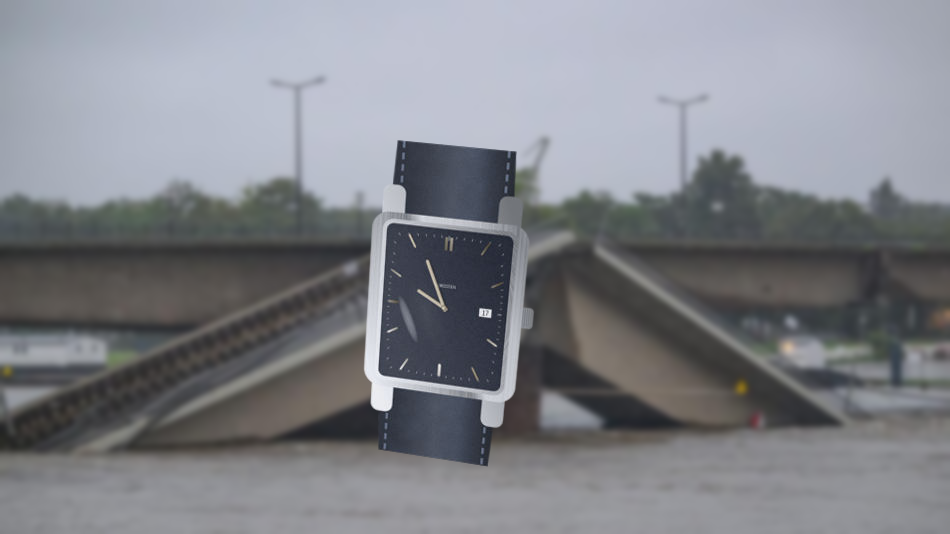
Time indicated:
9 h 56 min
